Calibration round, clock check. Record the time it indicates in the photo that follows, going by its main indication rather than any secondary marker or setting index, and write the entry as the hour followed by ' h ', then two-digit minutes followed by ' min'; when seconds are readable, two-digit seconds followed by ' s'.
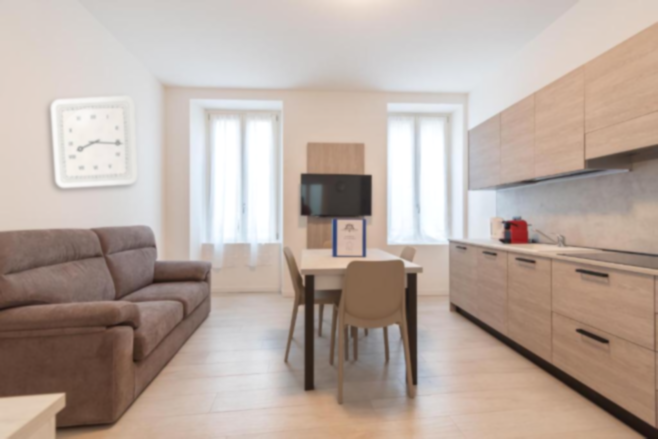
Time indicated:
8 h 16 min
